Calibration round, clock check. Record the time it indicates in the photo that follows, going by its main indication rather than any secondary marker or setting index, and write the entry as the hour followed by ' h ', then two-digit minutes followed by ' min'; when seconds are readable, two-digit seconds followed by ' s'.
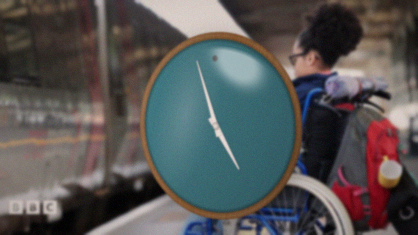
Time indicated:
4 h 57 min
